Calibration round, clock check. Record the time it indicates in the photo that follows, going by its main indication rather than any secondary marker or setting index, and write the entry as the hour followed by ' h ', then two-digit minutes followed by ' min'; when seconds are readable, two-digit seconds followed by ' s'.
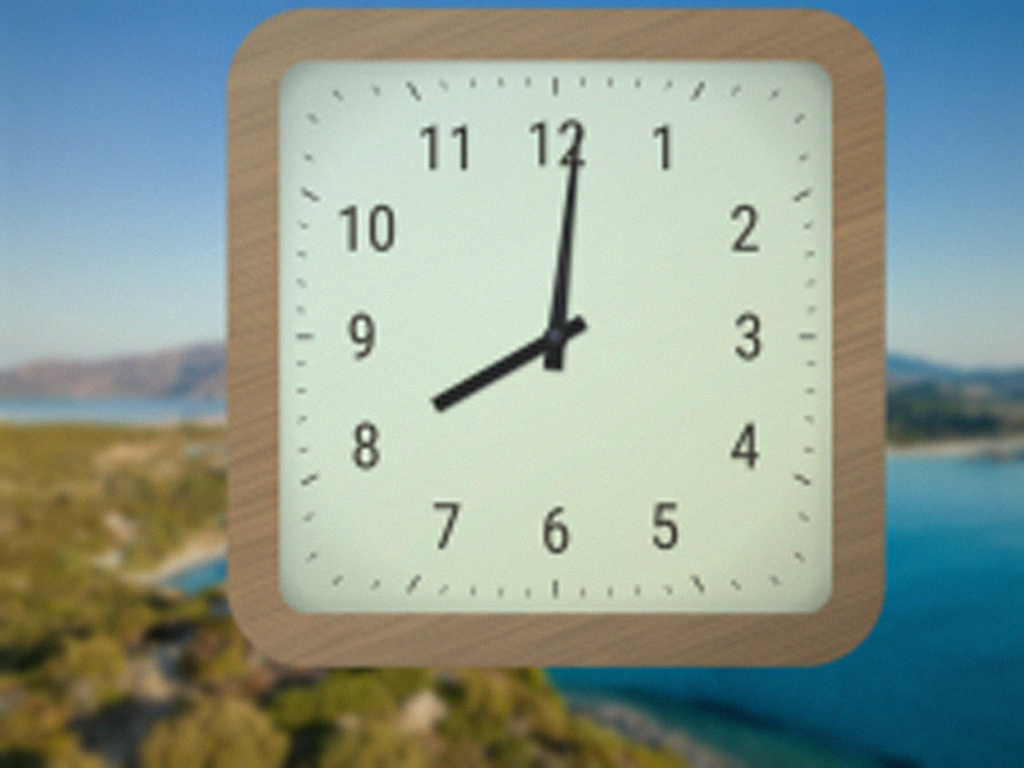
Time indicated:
8 h 01 min
